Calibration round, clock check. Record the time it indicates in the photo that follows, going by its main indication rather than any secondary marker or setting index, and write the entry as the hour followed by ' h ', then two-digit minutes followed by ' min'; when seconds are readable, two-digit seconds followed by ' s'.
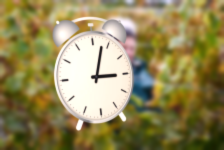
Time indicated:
3 h 03 min
